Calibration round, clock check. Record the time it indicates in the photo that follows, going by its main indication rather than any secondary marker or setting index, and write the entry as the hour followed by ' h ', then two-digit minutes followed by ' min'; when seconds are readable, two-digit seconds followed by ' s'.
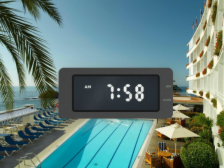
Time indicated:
7 h 58 min
